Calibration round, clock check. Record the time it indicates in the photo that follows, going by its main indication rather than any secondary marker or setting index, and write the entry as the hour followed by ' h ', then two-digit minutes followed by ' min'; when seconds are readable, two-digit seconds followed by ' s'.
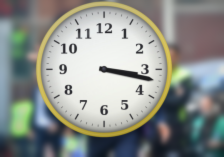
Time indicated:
3 h 17 min
